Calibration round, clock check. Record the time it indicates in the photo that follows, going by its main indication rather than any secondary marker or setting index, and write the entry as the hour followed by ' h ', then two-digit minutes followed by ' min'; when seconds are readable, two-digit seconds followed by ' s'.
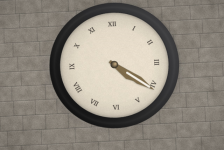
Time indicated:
4 h 21 min
